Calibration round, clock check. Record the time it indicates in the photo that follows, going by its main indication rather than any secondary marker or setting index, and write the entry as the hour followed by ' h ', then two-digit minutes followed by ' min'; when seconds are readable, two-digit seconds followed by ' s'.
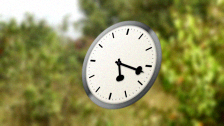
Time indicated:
5 h 17 min
